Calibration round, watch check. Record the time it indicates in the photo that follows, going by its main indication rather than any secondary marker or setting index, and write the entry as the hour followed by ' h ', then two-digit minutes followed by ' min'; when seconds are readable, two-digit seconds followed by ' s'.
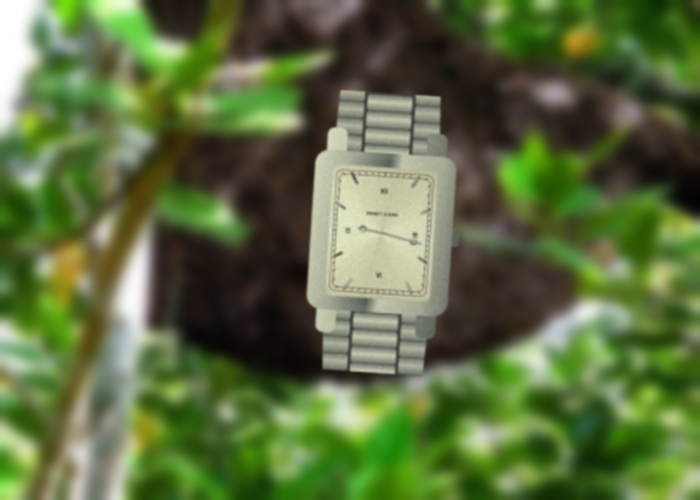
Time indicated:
9 h 17 min
